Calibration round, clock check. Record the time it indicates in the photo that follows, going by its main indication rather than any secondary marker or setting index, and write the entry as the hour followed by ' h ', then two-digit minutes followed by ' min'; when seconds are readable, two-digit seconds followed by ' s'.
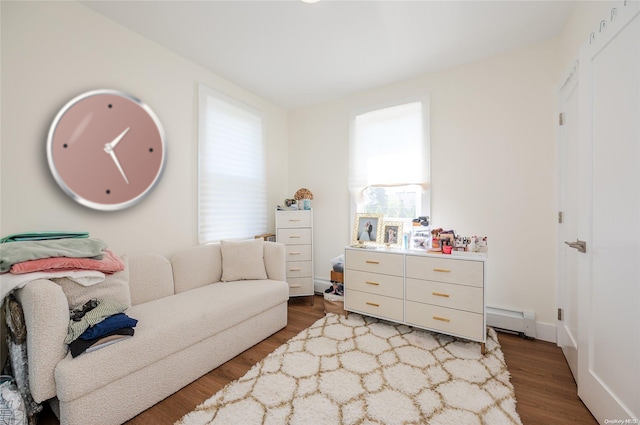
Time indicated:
1 h 25 min
